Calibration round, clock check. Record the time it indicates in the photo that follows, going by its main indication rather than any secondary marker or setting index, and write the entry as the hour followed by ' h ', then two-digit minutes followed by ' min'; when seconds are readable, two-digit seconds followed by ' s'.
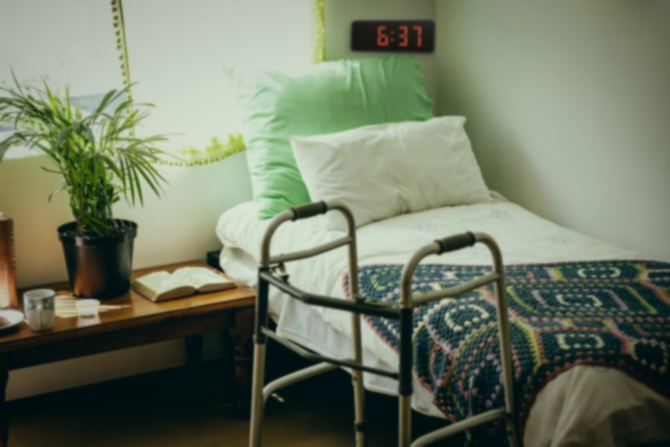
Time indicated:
6 h 37 min
